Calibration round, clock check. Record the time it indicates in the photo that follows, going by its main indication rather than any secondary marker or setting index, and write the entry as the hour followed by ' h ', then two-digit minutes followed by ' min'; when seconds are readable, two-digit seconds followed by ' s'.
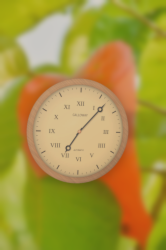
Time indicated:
7 h 07 min
